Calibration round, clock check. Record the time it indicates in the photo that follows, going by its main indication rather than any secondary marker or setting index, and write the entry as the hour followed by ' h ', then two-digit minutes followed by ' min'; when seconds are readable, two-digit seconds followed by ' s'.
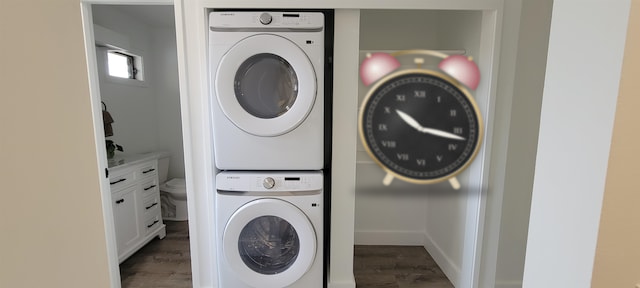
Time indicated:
10 h 17 min
